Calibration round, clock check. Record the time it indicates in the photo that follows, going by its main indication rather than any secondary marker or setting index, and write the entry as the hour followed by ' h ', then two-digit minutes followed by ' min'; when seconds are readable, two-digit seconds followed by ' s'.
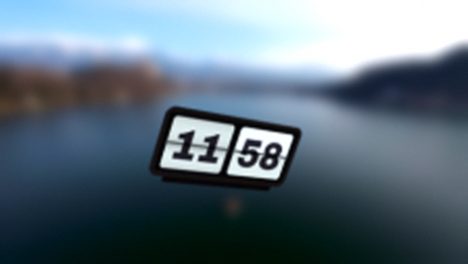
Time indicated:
11 h 58 min
